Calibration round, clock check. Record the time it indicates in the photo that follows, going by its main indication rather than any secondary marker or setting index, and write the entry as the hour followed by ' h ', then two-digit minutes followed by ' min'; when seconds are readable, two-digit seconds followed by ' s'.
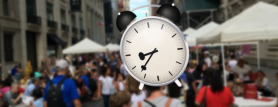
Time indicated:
8 h 37 min
